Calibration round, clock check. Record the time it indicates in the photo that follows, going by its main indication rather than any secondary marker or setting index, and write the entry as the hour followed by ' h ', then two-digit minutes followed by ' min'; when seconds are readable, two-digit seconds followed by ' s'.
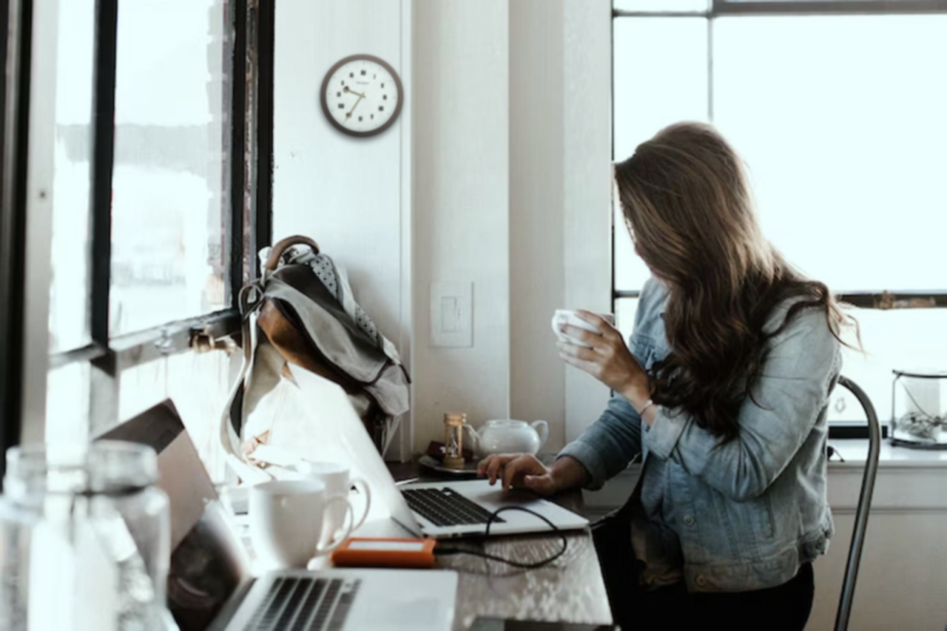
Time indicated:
9 h 35 min
